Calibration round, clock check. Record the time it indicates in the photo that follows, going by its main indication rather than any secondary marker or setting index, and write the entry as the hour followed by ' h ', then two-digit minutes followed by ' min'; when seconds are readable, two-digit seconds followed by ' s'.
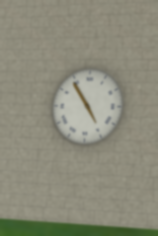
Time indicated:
4 h 54 min
